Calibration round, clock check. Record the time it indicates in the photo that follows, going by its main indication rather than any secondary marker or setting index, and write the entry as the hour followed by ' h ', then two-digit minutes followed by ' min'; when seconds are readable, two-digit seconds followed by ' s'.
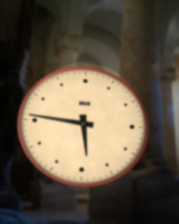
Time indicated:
5 h 46 min
